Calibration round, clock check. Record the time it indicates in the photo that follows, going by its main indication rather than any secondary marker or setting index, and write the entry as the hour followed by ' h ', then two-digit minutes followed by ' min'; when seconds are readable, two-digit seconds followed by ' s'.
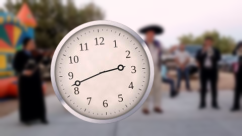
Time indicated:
2 h 42 min
